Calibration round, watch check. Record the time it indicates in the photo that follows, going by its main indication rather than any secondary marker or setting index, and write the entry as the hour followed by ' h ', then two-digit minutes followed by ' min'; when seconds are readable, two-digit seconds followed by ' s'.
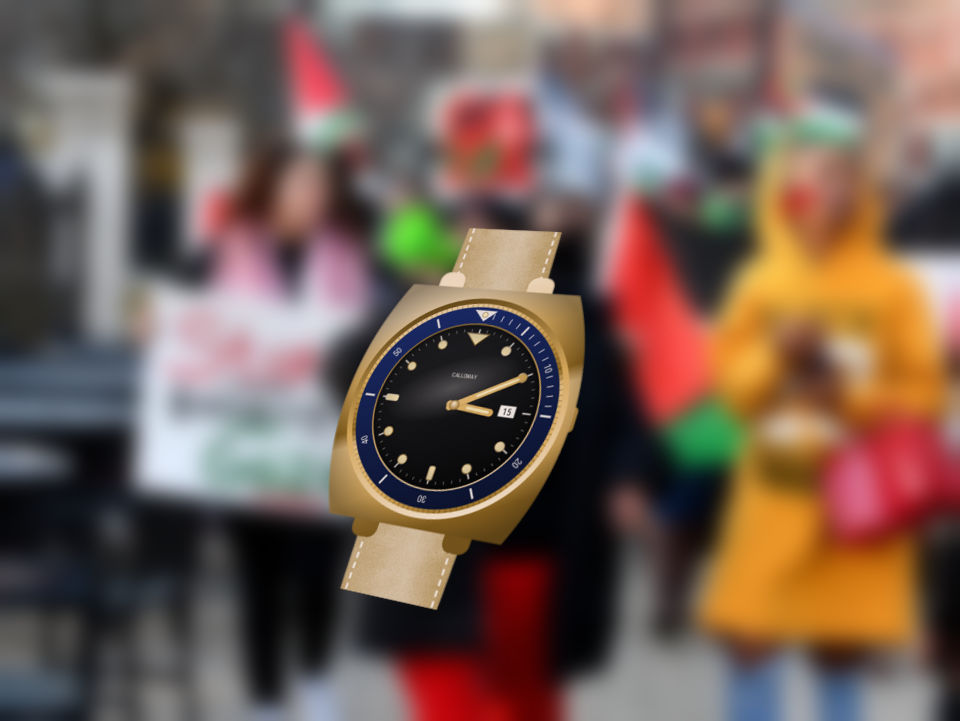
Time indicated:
3 h 10 min
